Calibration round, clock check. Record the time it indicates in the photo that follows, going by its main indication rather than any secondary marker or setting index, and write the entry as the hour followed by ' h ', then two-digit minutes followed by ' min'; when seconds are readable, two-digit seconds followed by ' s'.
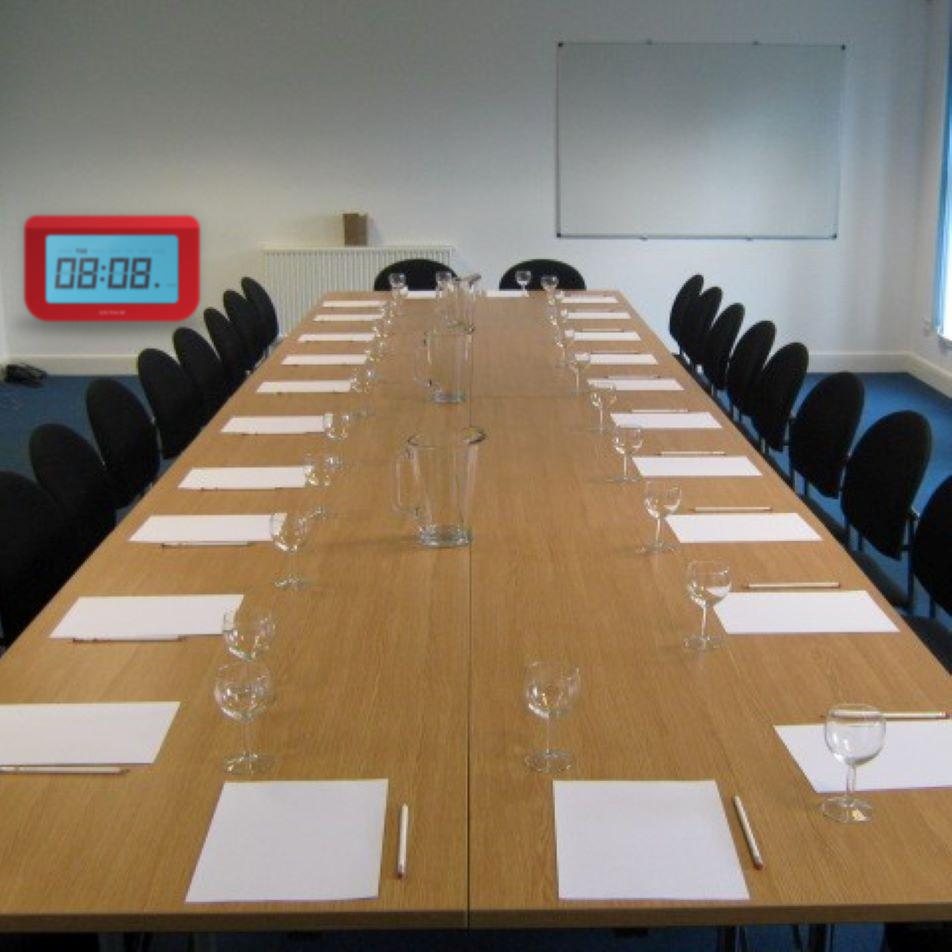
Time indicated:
8 h 08 min
